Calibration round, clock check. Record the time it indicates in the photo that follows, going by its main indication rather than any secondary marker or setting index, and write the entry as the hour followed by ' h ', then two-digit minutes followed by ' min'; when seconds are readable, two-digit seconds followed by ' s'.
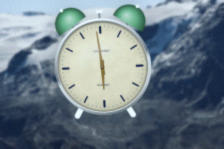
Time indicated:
5 h 59 min
